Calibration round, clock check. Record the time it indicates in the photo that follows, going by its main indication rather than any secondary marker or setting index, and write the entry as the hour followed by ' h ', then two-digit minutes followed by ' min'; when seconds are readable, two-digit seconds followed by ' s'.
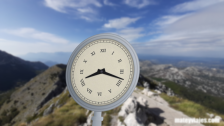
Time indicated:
8 h 18 min
